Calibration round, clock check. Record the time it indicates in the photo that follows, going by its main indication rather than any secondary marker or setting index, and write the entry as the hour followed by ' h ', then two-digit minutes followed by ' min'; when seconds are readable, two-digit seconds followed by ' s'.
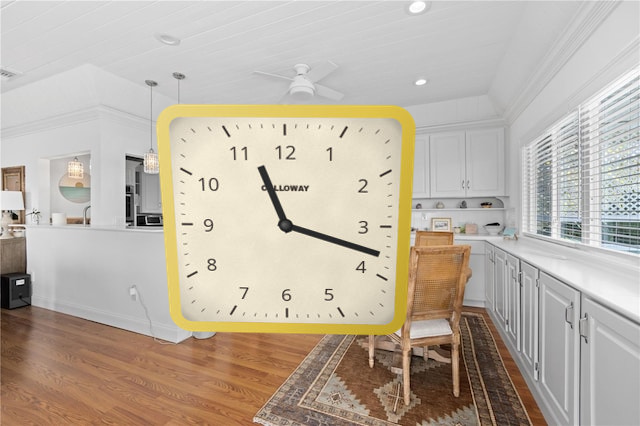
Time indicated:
11 h 18 min
